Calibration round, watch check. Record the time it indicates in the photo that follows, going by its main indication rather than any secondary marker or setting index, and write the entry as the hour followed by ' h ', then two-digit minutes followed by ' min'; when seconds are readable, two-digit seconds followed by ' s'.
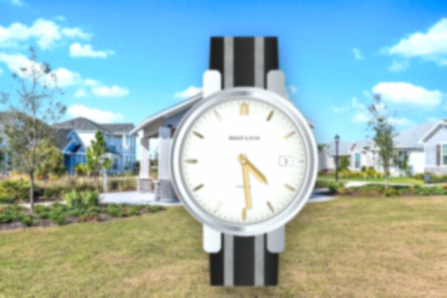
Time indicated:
4 h 29 min
